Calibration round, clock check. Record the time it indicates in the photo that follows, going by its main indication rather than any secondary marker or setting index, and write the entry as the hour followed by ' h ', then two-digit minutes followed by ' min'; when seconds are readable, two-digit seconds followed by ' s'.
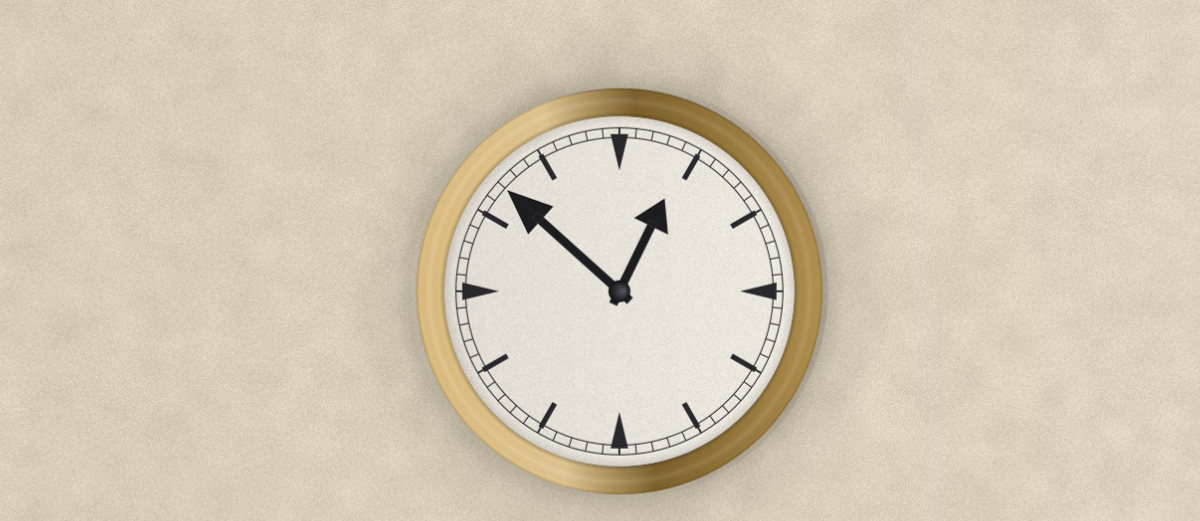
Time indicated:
12 h 52 min
